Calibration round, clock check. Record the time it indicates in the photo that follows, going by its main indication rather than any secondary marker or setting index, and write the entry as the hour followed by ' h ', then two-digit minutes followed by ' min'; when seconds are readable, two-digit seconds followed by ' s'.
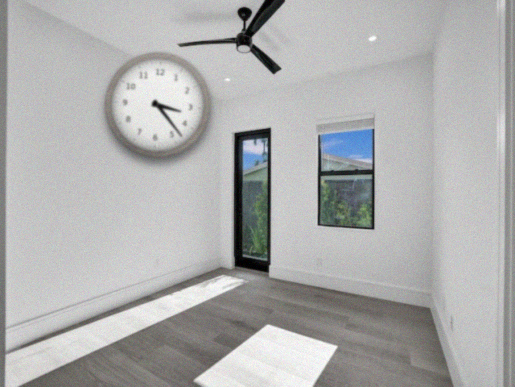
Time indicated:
3 h 23 min
